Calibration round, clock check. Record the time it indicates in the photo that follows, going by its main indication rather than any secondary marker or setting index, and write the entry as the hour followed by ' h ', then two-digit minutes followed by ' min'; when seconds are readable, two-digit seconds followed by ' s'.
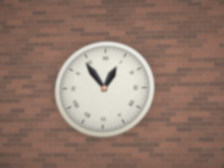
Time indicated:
12 h 54 min
